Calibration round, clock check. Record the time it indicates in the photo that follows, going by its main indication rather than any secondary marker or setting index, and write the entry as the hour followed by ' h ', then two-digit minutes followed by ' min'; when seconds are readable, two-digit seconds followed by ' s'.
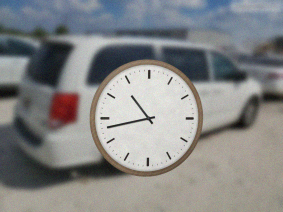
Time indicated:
10 h 43 min
